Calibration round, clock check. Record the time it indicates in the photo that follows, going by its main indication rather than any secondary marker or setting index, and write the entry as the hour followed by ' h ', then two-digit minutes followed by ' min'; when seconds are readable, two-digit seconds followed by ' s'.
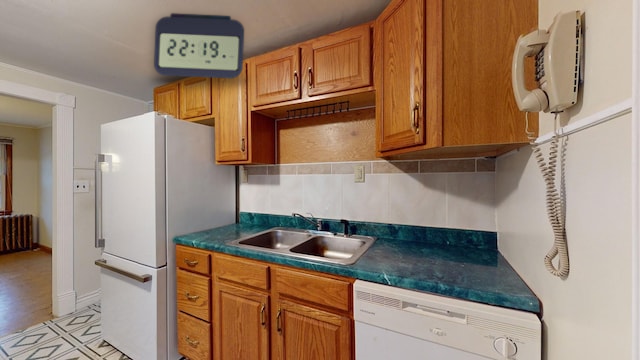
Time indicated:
22 h 19 min
